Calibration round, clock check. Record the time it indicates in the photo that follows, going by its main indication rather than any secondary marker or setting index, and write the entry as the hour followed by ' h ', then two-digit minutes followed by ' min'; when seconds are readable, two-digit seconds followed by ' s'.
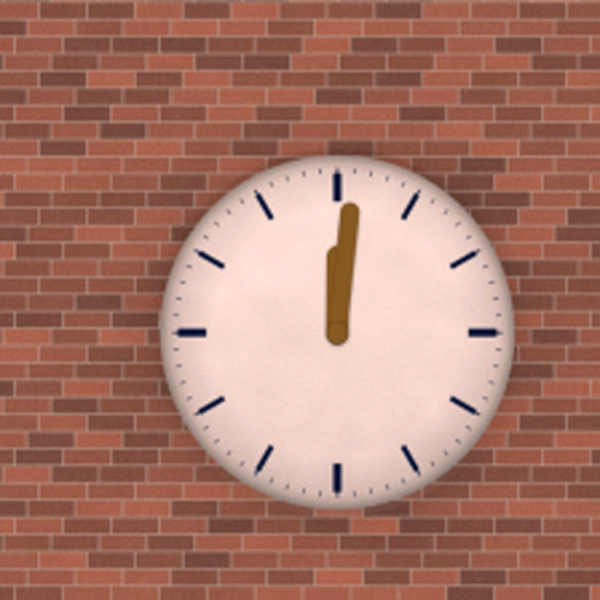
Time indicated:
12 h 01 min
